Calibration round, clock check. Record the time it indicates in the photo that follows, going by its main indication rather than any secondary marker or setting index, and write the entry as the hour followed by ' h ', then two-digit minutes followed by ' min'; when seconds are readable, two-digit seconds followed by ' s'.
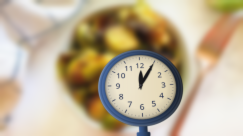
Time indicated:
12 h 05 min
